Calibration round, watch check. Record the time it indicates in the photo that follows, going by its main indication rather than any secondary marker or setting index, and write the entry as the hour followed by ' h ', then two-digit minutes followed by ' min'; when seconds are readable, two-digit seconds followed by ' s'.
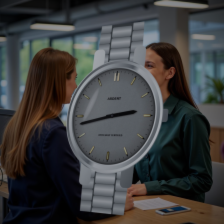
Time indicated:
2 h 43 min
